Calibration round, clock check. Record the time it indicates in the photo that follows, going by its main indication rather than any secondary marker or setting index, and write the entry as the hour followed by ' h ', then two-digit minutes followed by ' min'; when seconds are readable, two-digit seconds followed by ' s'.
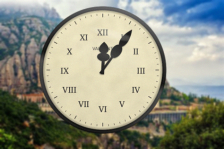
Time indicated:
12 h 06 min
